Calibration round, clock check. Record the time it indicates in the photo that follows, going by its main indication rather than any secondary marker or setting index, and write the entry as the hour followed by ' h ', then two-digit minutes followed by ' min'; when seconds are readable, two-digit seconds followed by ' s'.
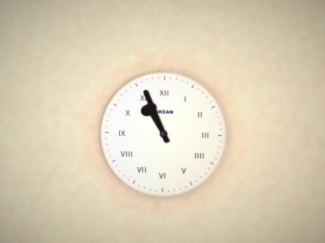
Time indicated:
10 h 56 min
